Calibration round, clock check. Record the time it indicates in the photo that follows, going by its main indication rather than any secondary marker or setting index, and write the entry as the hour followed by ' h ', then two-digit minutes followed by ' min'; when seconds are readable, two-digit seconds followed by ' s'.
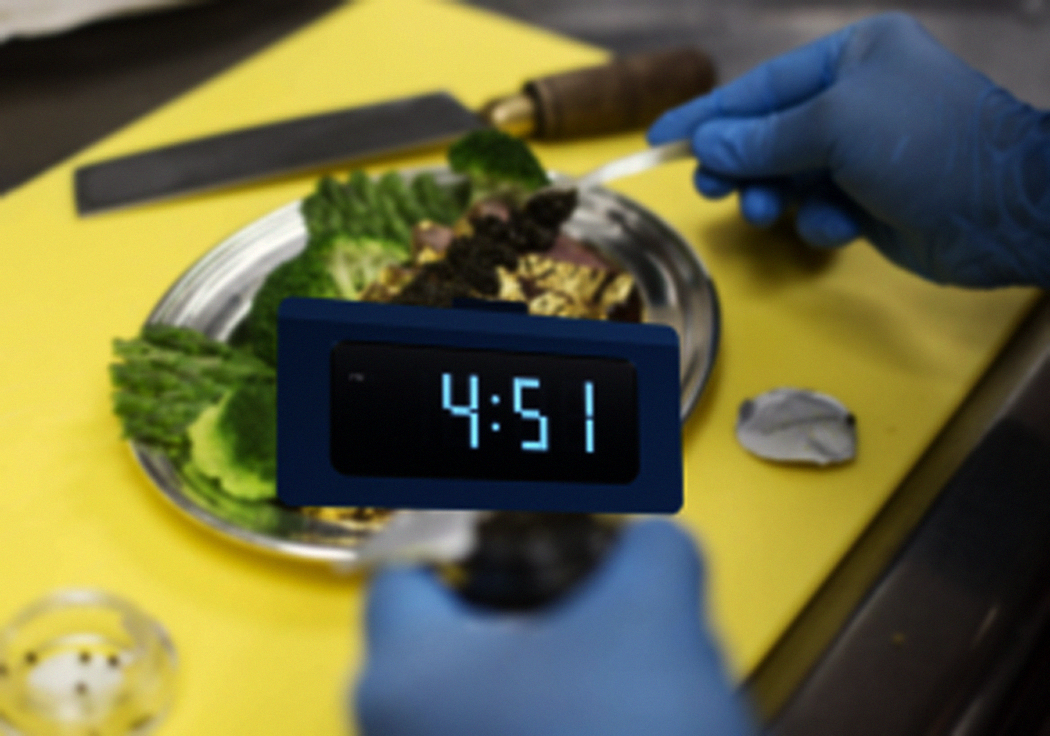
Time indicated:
4 h 51 min
